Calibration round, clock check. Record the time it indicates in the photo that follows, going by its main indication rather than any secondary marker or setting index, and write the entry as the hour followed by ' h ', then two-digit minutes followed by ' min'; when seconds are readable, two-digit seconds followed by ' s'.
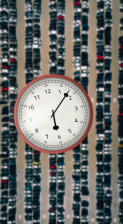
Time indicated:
6 h 08 min
